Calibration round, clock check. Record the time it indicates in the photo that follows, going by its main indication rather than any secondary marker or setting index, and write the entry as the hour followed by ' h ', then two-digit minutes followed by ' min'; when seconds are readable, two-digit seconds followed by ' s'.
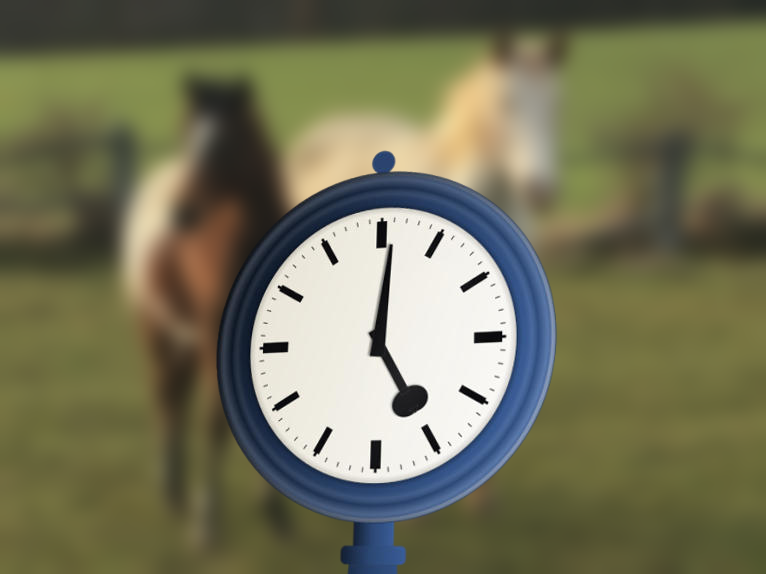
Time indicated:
5 h 01 min
